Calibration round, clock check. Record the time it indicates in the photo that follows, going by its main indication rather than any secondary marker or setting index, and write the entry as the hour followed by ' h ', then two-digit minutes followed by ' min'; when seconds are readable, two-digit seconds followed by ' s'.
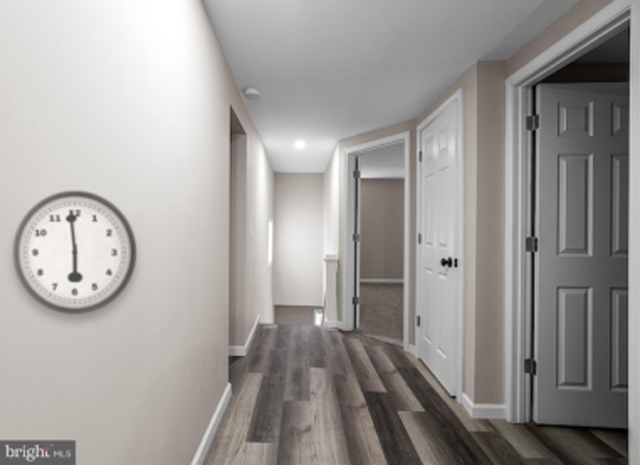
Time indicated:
5 h 59 min
